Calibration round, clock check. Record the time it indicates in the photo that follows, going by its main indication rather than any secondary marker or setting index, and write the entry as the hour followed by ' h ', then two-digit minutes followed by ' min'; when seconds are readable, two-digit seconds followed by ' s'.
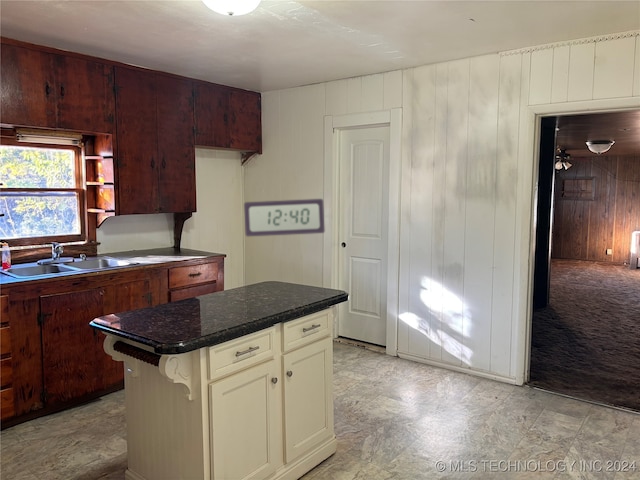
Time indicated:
12 h 40 min
